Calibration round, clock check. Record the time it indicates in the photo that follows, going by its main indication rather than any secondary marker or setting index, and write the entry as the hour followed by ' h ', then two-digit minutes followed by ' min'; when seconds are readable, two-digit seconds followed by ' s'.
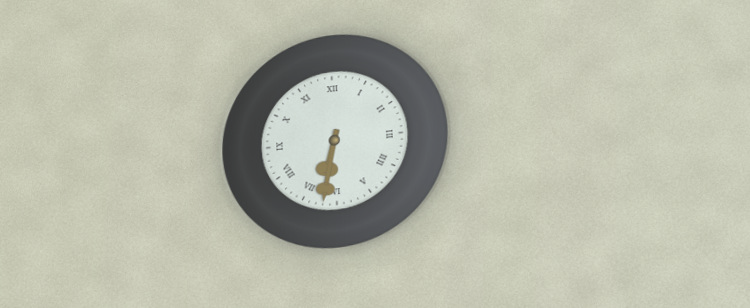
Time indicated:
6 h 32 min
